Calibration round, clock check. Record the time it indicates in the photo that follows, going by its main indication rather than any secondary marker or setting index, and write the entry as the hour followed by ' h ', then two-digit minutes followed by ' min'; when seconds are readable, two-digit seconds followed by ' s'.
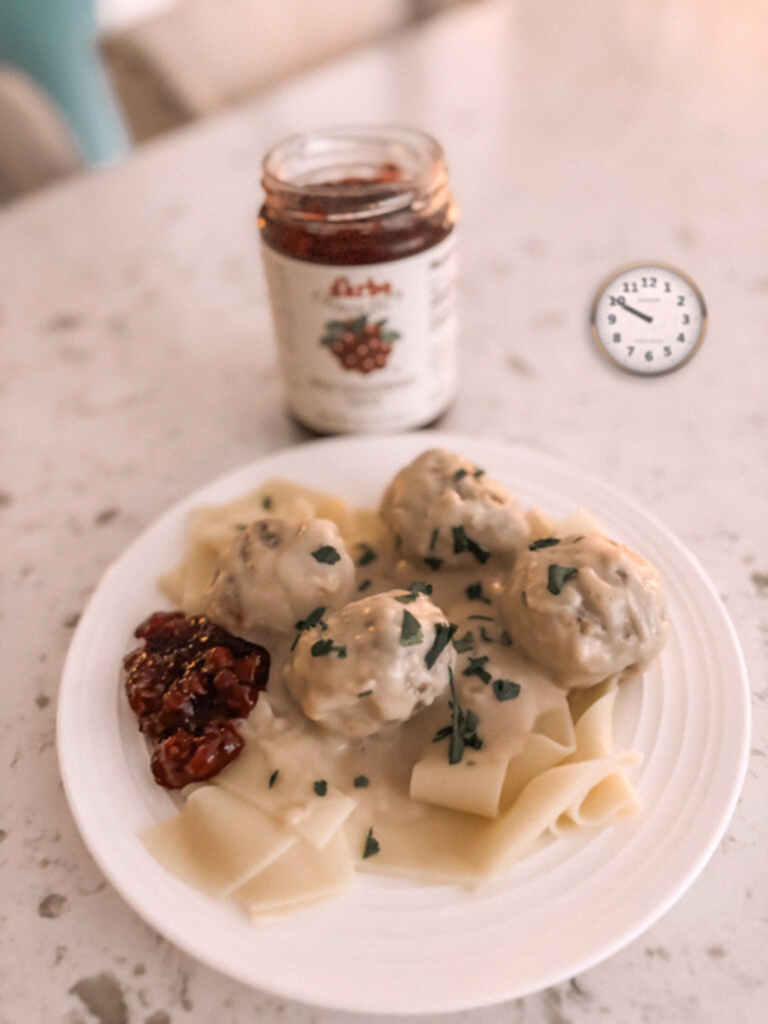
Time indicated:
9 h 50 min
